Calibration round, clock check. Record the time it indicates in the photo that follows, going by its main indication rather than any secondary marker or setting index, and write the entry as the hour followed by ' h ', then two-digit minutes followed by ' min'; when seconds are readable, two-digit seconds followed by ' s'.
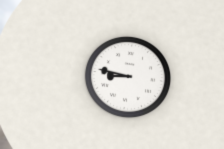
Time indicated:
8 h 46 min
